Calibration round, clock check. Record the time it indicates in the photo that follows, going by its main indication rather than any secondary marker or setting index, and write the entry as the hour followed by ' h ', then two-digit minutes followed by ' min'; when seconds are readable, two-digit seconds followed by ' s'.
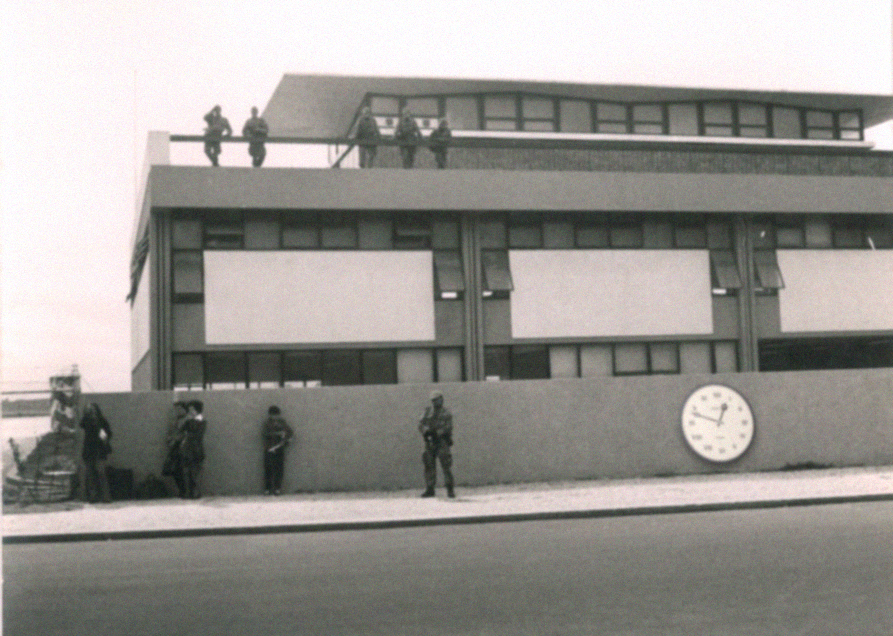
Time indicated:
12 h 48 min
